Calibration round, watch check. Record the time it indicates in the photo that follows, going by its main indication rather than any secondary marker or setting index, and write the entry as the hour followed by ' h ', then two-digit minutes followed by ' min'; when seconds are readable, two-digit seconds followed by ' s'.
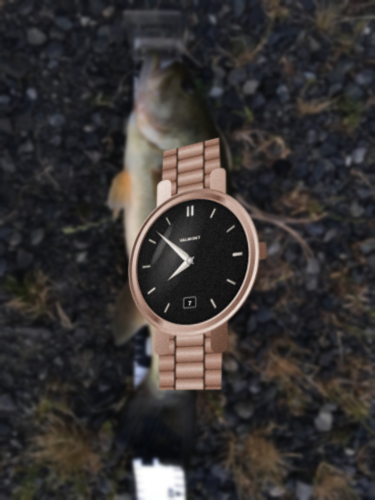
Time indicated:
7 h 52 min
